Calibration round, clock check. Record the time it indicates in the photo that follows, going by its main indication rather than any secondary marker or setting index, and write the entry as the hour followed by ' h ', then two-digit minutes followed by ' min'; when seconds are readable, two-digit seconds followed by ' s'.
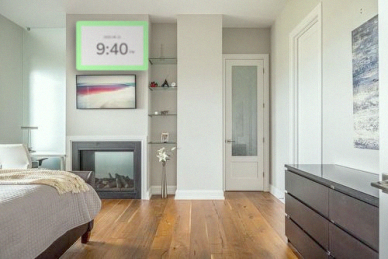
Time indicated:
9 h 40 min
